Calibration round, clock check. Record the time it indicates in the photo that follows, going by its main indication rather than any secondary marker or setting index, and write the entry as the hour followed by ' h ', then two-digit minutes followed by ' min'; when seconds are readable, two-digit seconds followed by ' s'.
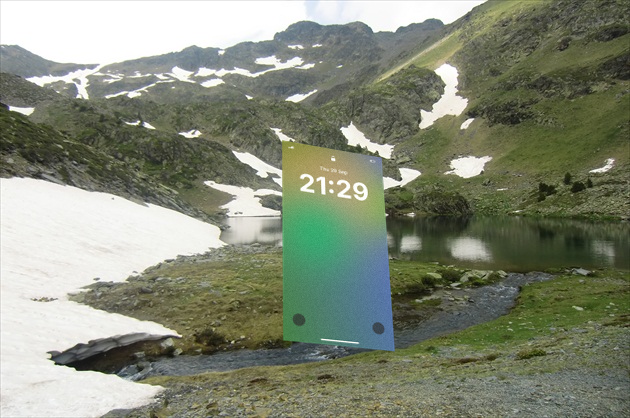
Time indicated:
21 h 29 min
